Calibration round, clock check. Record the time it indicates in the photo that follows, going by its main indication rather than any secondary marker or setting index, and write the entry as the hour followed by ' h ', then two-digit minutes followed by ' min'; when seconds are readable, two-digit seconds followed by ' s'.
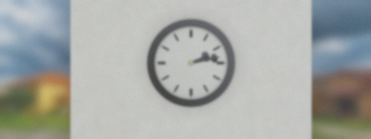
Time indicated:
2 h 13 min
